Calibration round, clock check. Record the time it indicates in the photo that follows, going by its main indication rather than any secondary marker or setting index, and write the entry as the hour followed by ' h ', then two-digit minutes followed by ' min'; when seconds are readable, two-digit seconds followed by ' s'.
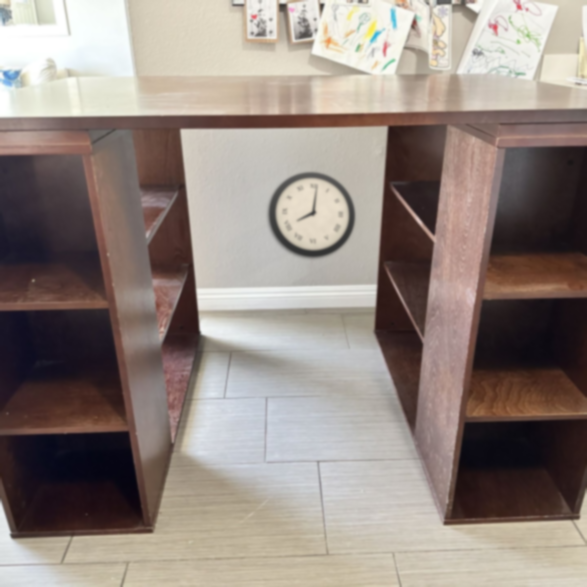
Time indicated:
8 h 01 min
